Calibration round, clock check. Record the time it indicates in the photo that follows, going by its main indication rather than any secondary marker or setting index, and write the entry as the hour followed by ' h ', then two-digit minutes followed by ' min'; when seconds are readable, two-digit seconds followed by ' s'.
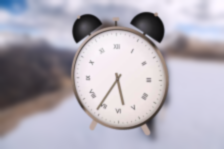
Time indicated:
5 h 36 min
